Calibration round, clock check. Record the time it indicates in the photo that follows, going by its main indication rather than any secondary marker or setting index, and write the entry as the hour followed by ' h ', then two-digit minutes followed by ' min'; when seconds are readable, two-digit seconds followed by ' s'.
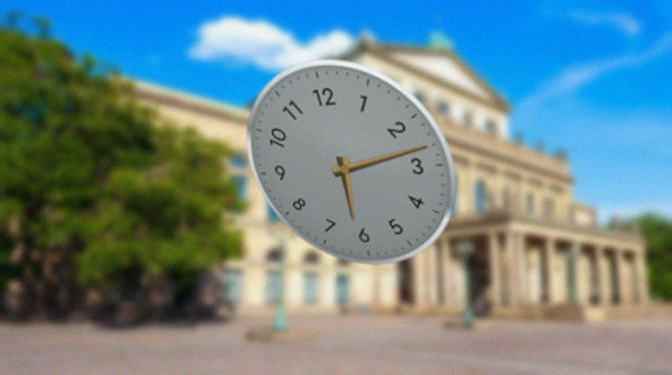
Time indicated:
6 h 13 min
